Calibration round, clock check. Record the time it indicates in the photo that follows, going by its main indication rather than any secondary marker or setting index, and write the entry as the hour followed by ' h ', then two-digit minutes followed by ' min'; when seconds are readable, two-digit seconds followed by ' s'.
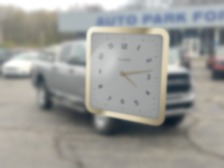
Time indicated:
4 h 13 min
